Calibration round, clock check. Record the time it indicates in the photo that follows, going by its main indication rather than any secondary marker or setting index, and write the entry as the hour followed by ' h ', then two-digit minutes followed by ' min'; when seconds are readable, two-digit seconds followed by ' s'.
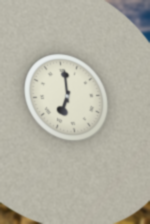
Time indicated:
7 h 01 min
